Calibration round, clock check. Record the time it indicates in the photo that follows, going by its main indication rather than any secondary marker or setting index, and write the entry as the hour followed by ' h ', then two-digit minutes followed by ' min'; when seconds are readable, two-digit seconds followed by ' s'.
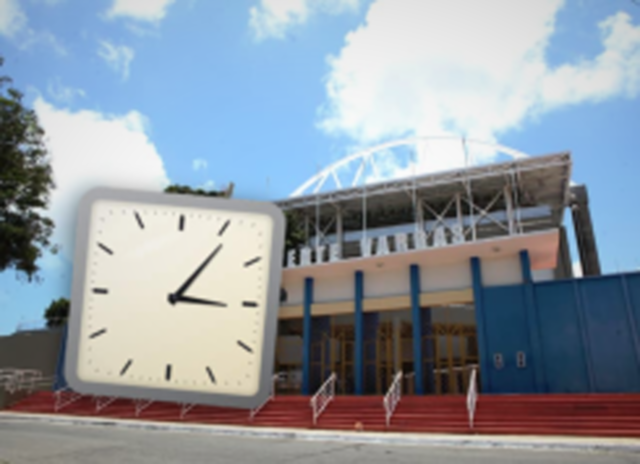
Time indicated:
3 h 06 min
